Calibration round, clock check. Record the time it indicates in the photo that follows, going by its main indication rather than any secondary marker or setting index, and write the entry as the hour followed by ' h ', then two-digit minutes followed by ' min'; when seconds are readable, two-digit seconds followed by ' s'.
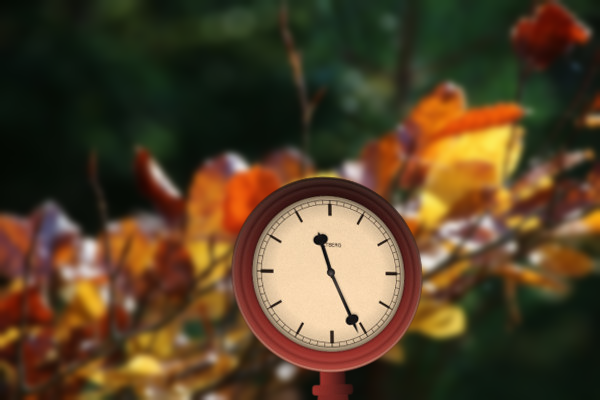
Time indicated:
11 h 26 min
